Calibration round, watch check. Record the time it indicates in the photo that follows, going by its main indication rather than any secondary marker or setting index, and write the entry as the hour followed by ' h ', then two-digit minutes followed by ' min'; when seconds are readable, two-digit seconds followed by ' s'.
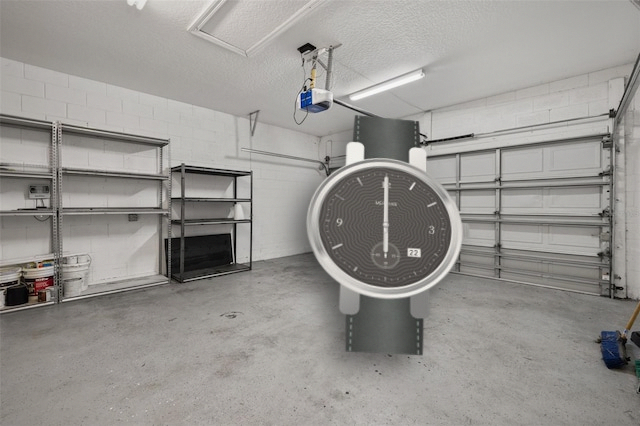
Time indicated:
6 h 00 min
